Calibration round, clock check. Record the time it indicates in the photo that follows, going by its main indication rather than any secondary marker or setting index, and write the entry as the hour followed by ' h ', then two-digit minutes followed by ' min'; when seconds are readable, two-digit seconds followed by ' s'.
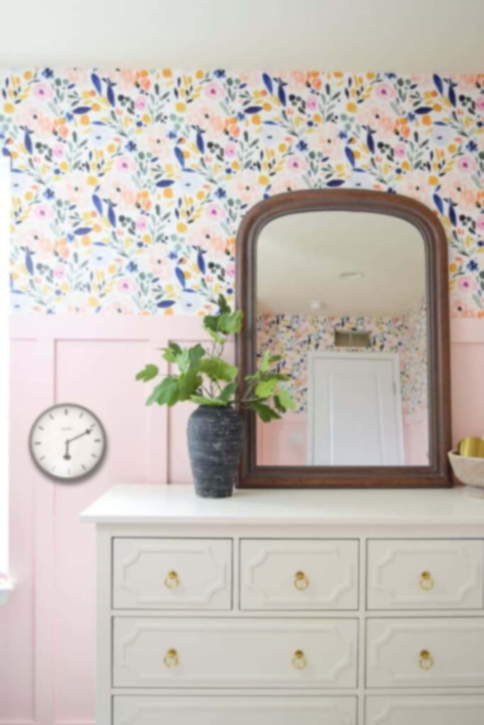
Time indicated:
6 h 11 min
